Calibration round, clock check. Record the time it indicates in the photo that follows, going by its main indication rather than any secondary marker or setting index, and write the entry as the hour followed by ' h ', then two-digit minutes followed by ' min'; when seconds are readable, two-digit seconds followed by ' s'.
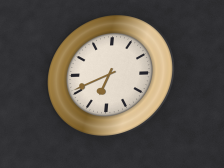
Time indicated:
6 h 41 min
